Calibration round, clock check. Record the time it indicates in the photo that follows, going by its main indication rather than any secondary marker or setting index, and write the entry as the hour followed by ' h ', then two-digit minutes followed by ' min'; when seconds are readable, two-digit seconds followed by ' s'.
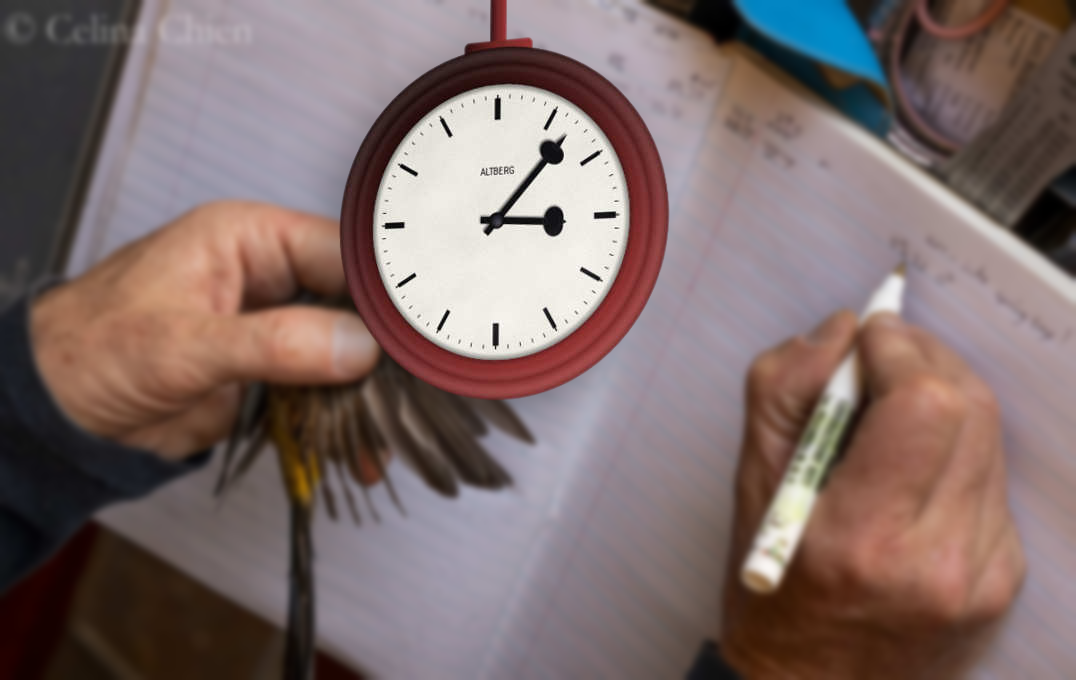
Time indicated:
3 h 07 min
